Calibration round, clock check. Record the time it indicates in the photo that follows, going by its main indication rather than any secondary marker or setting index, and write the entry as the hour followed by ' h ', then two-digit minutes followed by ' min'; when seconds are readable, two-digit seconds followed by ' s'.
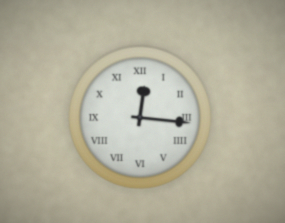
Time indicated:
12 h 16 min
